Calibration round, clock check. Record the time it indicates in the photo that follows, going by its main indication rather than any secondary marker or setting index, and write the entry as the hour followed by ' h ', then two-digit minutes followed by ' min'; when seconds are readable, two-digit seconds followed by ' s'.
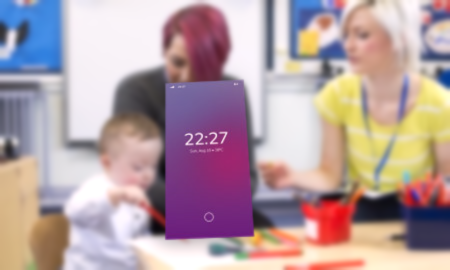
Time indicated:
22 h 27 min
